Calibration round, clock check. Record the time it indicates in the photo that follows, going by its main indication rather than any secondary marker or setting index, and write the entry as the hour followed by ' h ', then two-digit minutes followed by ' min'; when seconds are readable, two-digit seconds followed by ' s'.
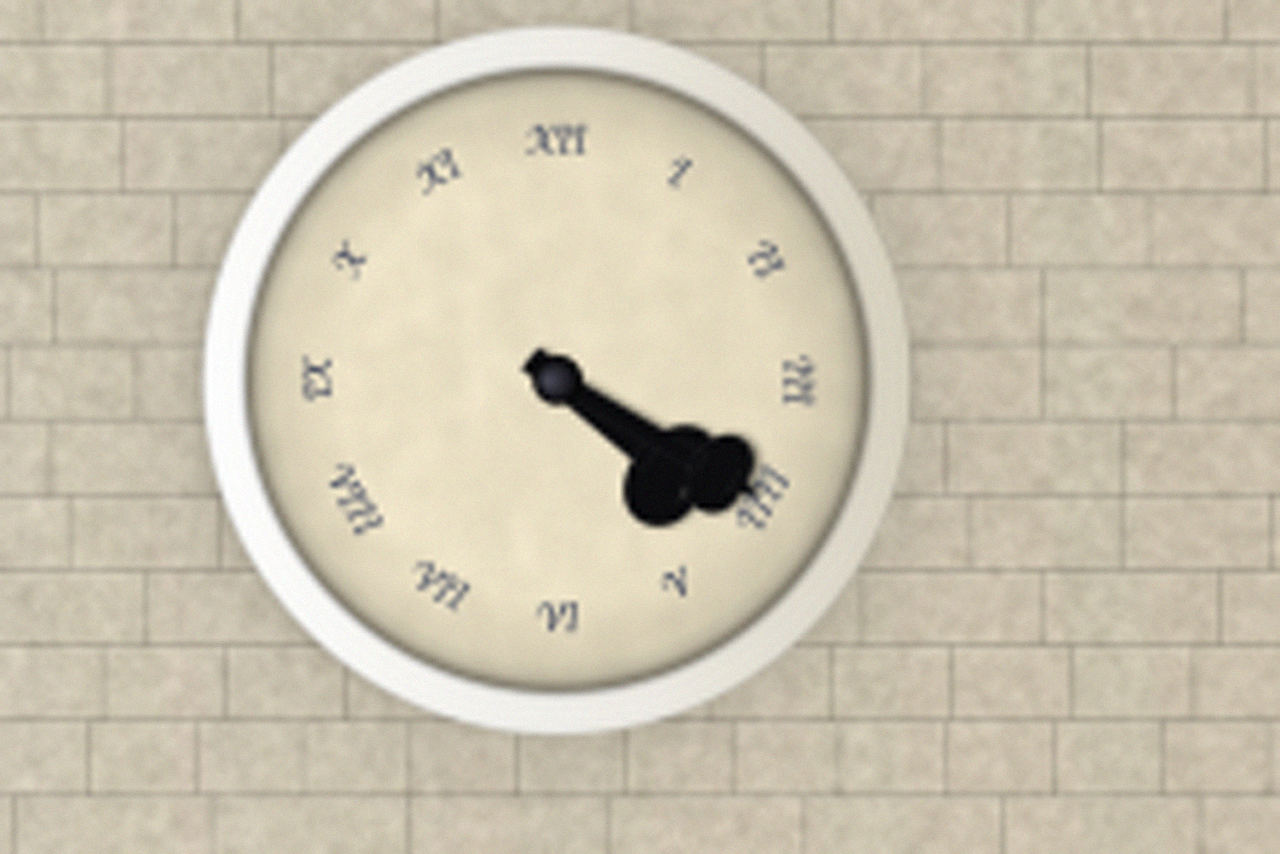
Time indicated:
4 h 20 min
